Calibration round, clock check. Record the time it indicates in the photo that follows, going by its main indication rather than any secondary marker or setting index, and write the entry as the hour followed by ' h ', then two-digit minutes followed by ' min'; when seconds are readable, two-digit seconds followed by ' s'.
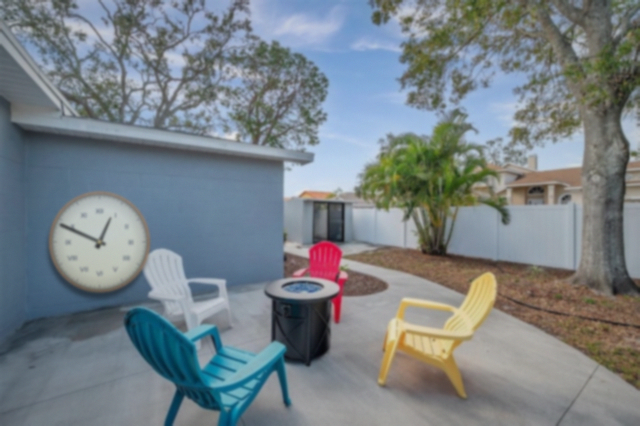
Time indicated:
12 h 49 min
